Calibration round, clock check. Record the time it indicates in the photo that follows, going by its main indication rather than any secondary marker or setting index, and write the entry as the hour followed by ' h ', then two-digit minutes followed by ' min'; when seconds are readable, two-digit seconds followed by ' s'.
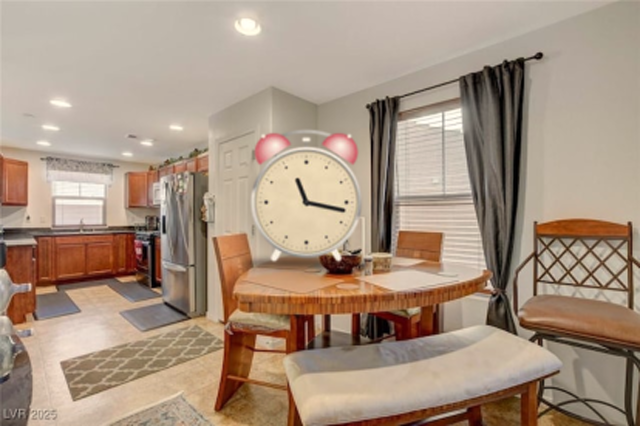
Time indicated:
11 h 17 min
